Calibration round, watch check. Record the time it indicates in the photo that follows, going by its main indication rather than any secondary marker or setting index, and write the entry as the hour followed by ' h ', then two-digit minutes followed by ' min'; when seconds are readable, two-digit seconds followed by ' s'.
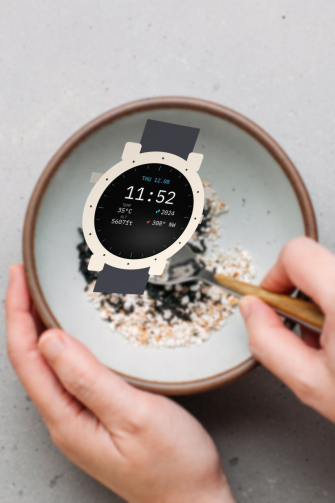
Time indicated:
11 h 52 min
